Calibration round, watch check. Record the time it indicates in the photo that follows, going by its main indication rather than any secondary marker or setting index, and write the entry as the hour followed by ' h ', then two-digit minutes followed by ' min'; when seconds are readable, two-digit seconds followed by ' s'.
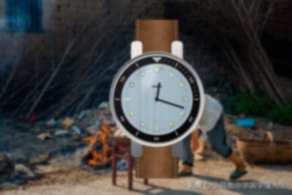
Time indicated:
12 h 18 min
